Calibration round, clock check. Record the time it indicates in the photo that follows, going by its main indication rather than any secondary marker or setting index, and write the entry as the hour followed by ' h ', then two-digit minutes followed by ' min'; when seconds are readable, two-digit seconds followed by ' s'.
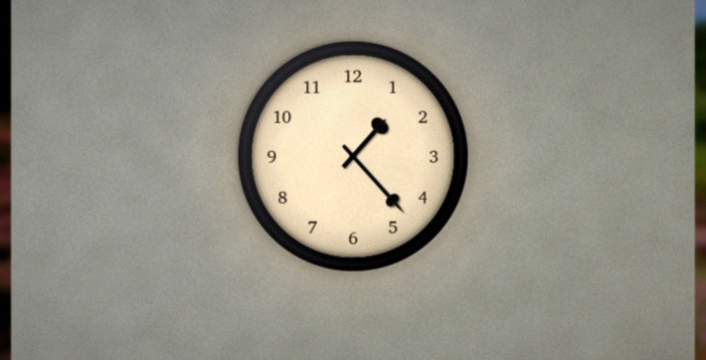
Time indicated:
1 h 23 min
